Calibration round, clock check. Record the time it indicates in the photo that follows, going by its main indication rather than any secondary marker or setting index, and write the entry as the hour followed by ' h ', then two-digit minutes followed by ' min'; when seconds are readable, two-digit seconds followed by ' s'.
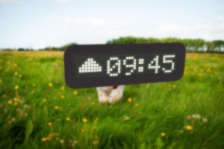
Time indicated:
9 h 45 min
